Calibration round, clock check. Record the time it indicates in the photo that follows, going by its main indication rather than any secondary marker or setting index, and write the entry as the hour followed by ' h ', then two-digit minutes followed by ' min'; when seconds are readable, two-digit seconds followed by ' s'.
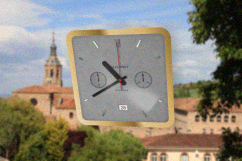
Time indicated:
10 h 40 min
